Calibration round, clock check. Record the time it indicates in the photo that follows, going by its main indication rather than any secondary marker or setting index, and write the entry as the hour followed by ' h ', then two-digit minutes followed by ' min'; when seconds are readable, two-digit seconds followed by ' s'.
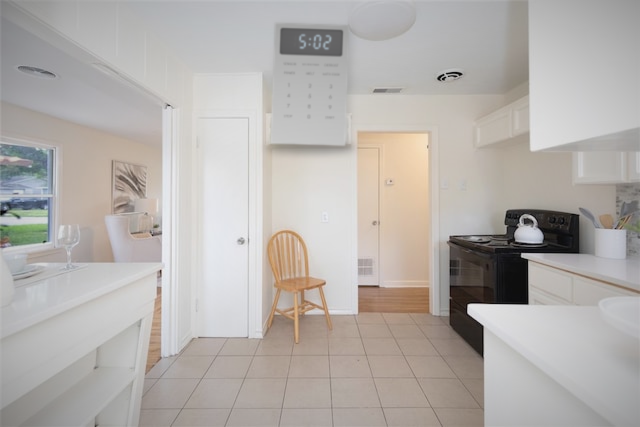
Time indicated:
5 h 02 min
